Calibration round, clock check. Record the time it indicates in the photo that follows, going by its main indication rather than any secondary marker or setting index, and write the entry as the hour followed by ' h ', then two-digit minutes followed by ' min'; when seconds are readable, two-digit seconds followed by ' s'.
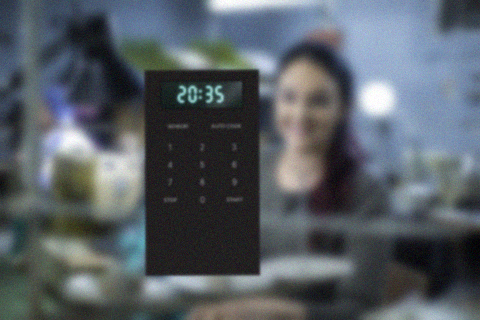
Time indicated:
20 h 35 min
